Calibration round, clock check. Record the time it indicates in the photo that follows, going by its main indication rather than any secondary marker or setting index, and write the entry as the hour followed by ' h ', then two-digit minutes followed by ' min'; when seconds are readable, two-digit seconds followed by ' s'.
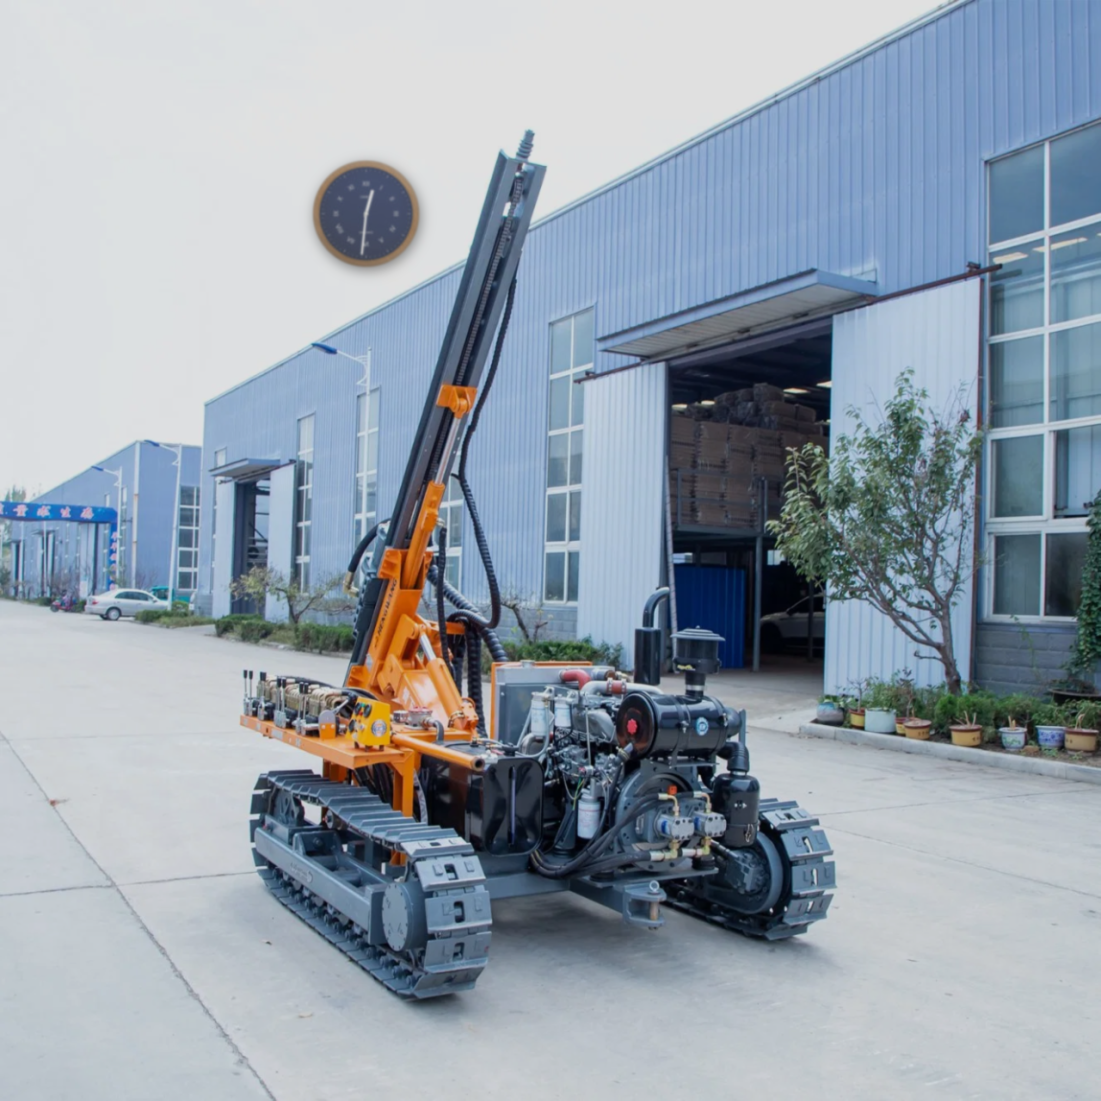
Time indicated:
12 h 31 min
